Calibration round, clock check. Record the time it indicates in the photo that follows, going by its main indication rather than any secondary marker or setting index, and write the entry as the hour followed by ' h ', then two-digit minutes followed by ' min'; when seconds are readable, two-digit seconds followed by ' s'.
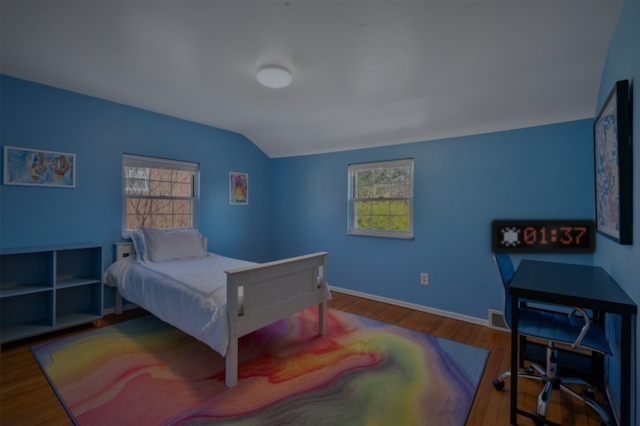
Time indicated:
1 h 37 min
